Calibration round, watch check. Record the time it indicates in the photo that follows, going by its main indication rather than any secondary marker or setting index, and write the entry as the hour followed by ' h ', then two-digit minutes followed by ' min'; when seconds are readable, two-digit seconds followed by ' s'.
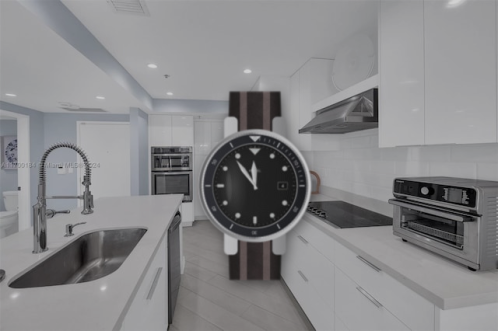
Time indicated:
11 h 54 min
